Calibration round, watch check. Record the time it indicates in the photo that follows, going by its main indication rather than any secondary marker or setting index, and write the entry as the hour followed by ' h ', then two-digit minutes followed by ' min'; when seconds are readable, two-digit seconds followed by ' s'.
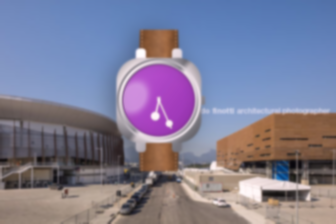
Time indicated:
6 h 26 min
